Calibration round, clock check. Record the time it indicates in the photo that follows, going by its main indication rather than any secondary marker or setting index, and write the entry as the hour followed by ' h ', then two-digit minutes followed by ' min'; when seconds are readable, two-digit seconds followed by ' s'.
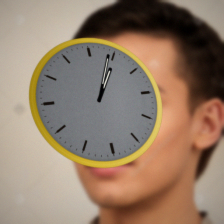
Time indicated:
1 h 04 min
